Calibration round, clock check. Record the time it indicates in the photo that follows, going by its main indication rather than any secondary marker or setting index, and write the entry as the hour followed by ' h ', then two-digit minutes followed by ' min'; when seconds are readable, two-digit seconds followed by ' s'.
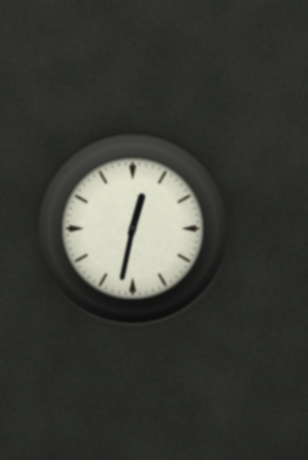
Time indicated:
12 h 32 min
